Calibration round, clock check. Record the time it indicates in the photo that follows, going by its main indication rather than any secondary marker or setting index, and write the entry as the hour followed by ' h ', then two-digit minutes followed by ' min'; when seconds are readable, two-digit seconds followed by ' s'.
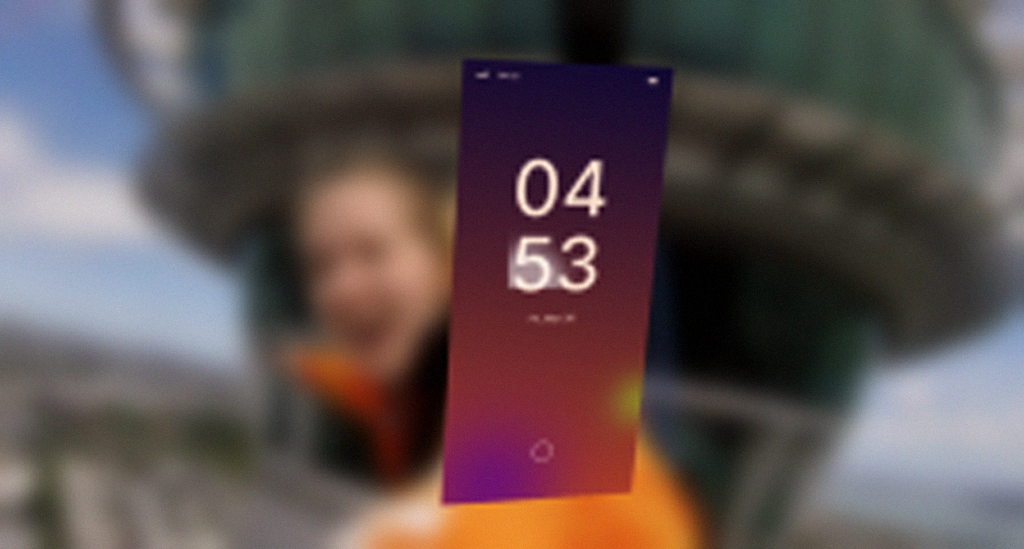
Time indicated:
4 h 53 min
